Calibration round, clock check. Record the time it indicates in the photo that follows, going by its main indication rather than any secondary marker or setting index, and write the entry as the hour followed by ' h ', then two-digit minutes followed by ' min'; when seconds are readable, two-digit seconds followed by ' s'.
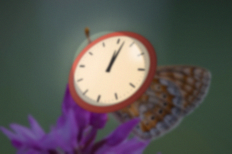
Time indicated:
12 h 02 min
